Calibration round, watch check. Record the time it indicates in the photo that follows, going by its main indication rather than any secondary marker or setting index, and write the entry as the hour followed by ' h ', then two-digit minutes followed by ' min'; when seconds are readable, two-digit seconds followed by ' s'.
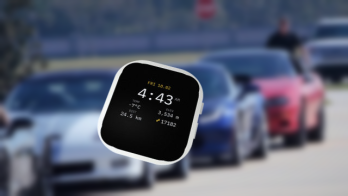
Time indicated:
4 h 43 min
